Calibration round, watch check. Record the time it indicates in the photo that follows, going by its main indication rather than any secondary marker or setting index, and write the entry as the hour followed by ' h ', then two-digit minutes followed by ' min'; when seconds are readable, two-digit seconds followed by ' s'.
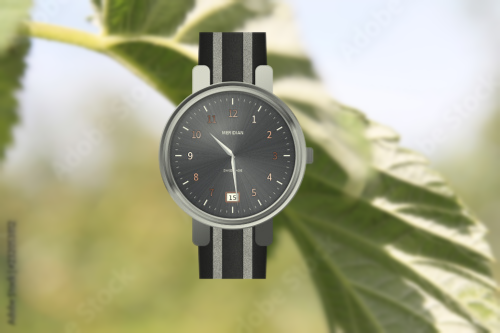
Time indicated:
10 h 29 min
